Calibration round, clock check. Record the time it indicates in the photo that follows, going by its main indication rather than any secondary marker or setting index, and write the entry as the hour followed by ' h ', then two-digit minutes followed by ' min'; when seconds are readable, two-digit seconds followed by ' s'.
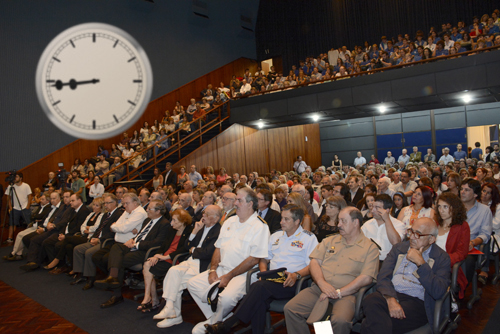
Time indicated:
8 h 44 min
